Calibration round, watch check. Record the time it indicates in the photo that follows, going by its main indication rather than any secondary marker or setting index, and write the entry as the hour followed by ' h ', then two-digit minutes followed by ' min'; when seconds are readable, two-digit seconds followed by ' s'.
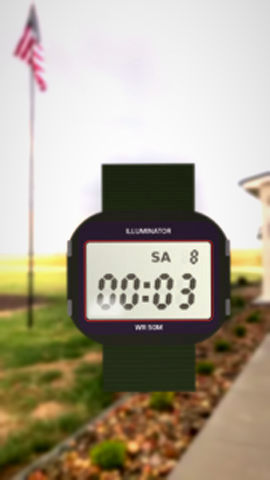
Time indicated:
0 h 03 min
